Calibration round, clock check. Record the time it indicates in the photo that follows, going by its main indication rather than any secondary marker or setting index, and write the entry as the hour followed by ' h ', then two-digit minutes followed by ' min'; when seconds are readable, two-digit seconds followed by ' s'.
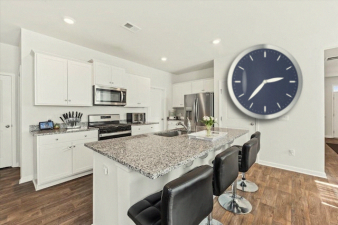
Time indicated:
2 h 37 min
